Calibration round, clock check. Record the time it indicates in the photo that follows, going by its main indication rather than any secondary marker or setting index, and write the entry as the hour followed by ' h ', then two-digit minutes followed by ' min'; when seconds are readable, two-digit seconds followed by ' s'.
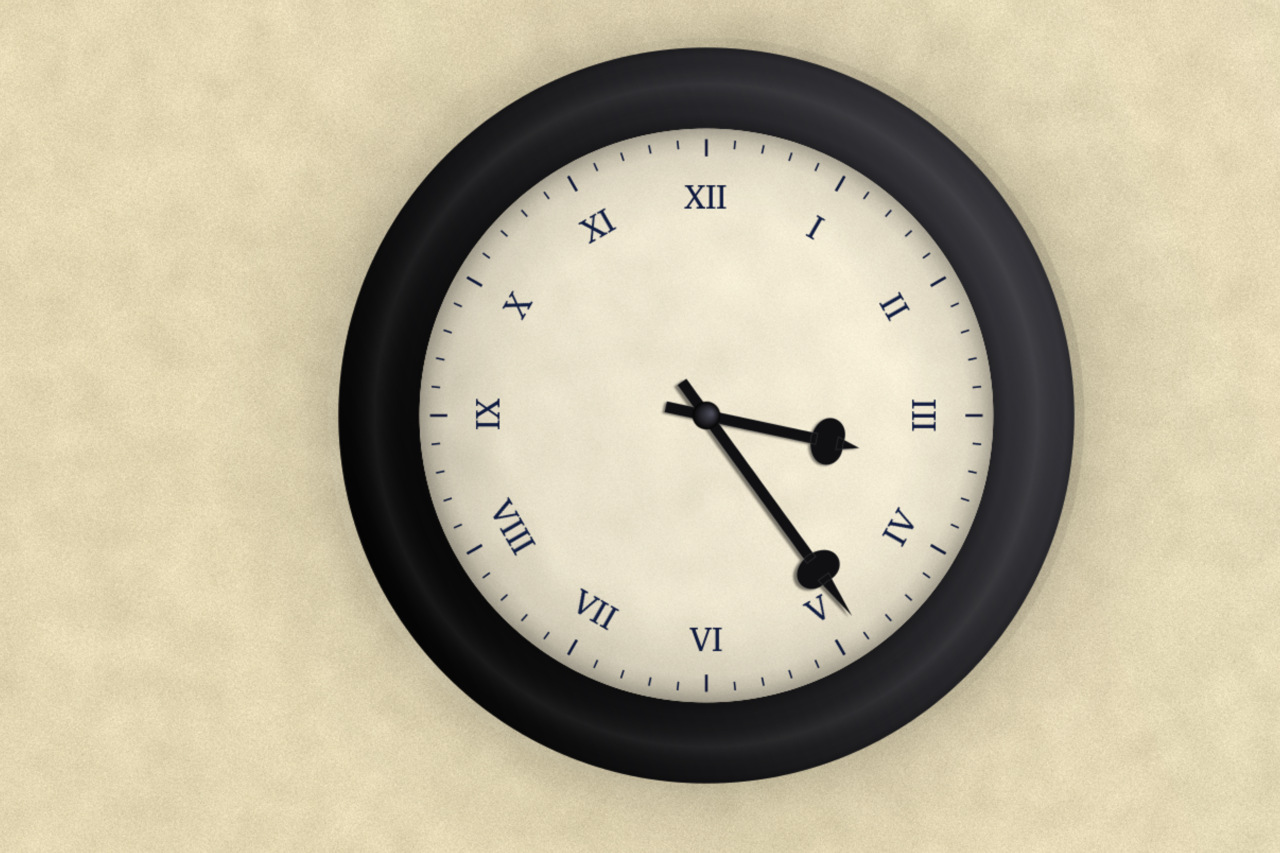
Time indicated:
3 h 24 min
